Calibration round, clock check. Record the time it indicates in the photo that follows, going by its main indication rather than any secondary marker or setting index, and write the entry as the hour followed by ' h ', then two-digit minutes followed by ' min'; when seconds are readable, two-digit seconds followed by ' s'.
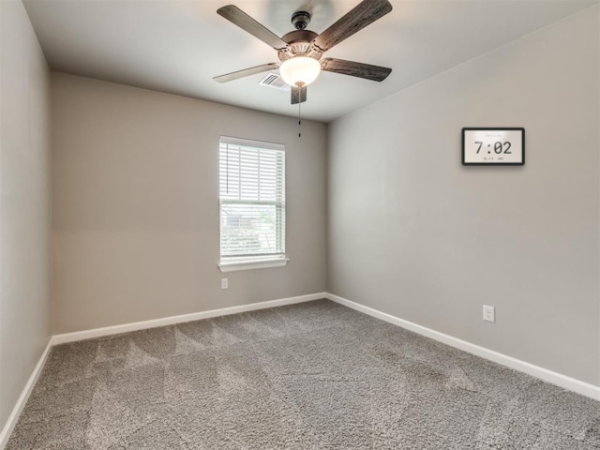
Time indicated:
7 h 02 min
